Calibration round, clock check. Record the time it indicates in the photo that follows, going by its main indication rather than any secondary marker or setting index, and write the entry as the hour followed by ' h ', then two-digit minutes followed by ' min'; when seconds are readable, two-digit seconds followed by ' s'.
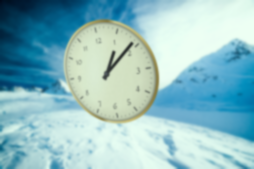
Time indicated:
1 h 09 min
